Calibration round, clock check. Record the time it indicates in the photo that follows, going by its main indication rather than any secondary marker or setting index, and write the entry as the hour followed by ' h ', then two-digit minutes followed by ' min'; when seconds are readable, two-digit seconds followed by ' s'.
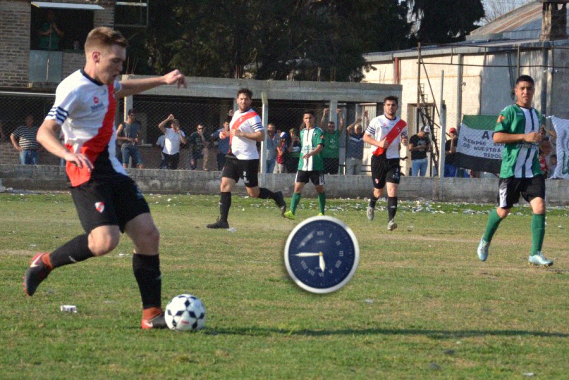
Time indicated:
5 h 45 min
